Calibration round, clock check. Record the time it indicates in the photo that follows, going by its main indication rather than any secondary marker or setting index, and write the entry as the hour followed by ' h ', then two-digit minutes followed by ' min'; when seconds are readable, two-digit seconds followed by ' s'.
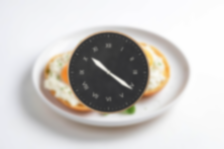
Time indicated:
10 h 21 min
